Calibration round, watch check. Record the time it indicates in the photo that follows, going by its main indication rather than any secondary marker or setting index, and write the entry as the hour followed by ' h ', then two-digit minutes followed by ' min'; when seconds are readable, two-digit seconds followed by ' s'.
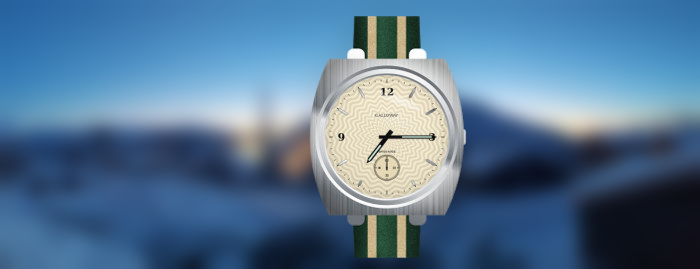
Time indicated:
7 h 15 min
